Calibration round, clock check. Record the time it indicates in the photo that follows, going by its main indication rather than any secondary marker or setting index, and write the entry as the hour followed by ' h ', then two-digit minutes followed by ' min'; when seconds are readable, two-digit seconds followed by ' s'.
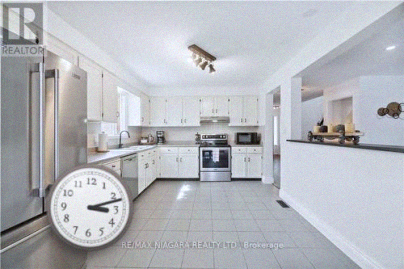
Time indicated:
3 h 12 min
